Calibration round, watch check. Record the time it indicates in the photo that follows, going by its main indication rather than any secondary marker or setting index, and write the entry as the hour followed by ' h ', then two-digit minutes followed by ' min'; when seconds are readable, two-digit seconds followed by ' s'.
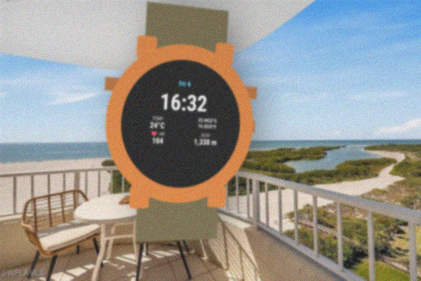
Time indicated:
16 h 32 min
